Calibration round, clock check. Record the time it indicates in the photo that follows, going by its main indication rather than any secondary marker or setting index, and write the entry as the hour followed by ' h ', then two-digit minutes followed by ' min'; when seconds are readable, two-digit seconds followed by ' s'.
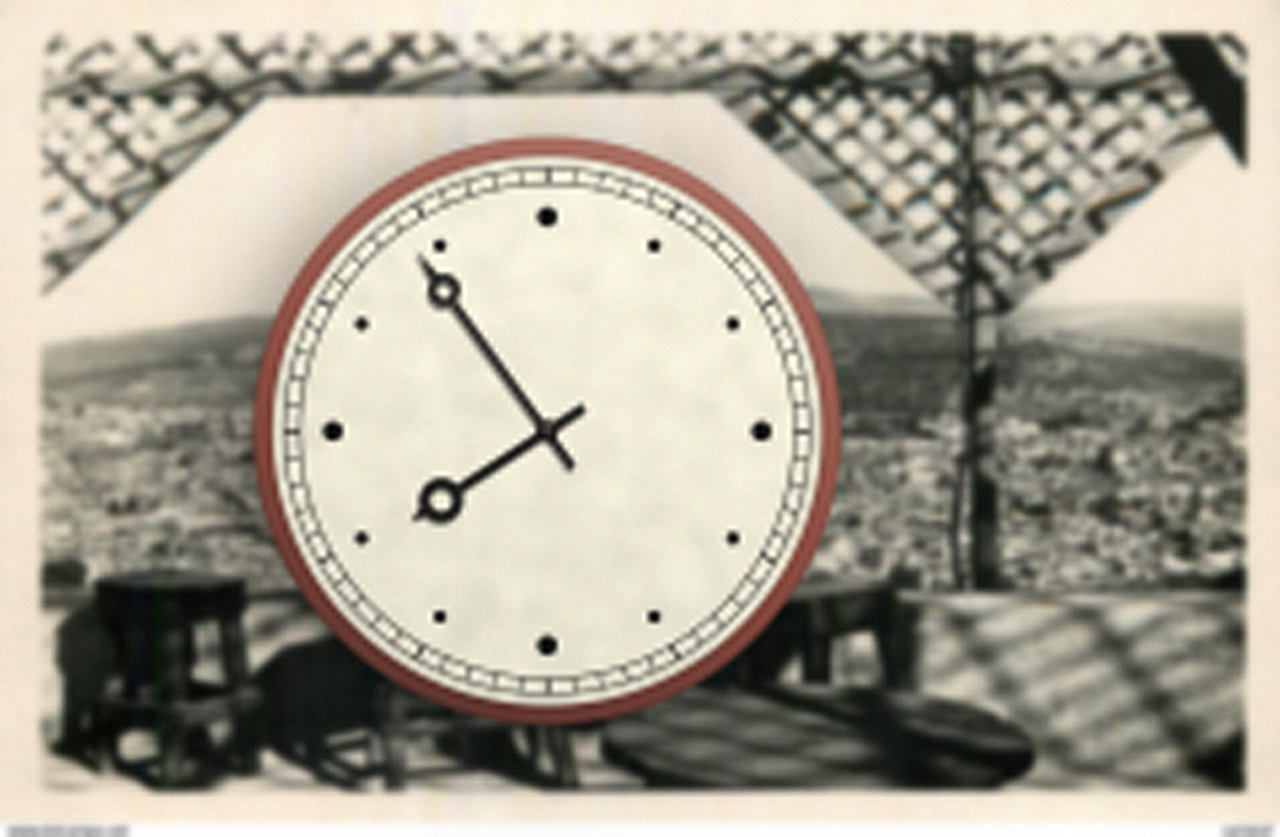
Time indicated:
7 h 54 min
